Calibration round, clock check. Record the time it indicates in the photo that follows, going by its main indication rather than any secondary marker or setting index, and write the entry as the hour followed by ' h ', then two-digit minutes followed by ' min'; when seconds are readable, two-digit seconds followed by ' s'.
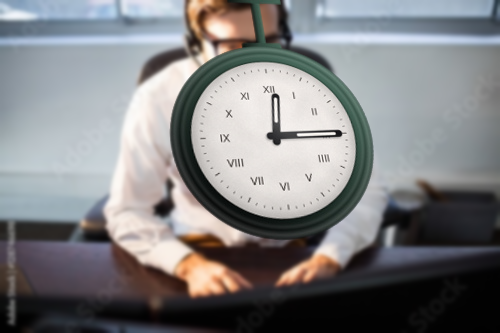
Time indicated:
12 h 15 min
